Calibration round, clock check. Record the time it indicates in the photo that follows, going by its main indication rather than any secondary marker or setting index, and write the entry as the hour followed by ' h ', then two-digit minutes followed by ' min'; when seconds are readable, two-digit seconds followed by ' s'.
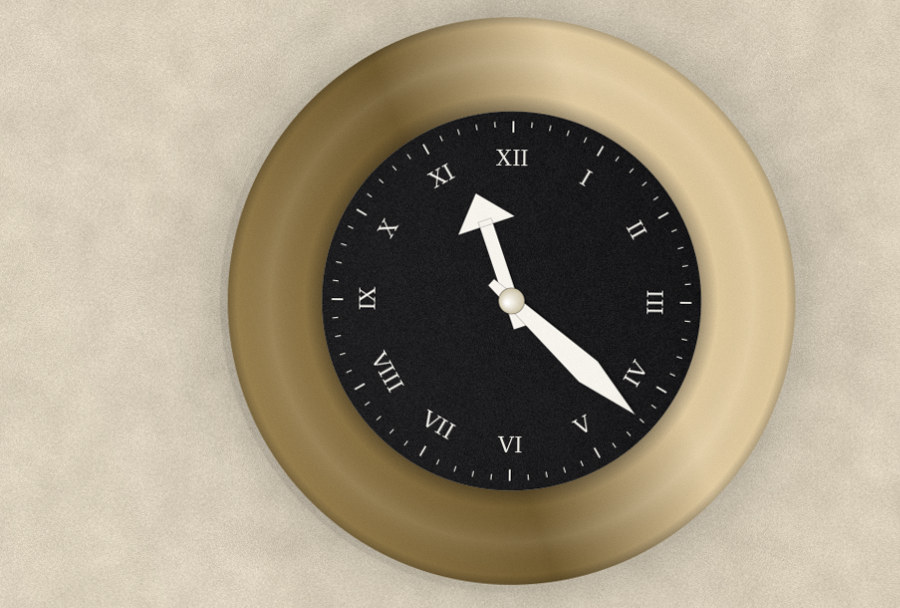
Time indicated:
11 h 22 min
